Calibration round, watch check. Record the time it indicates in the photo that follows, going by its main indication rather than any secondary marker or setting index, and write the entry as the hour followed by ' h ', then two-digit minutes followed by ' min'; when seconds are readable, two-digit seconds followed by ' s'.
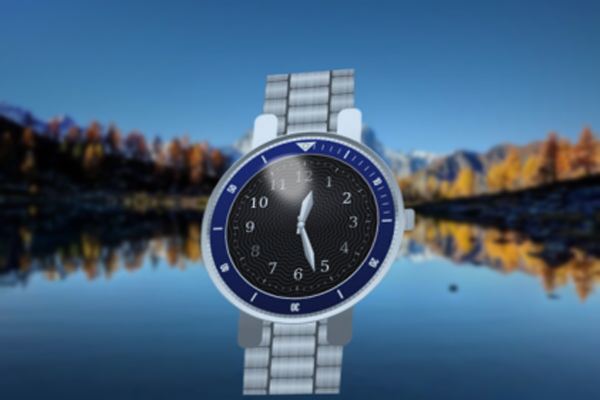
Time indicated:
12 h 27 min
